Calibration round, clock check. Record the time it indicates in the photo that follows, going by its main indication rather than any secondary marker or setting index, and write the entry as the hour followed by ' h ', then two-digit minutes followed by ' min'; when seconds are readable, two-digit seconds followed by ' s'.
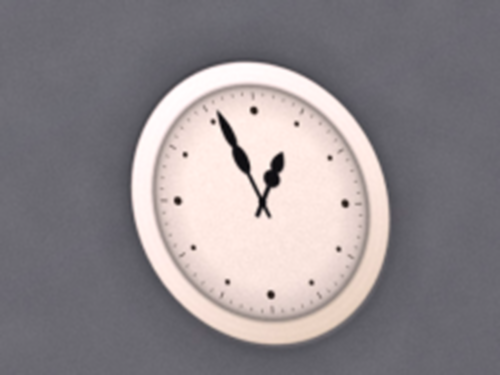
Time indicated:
12 h 56 min
